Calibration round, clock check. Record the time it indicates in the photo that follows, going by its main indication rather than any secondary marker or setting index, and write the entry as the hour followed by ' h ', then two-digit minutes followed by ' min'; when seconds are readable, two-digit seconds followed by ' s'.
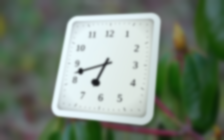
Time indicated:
6 h 42 min
